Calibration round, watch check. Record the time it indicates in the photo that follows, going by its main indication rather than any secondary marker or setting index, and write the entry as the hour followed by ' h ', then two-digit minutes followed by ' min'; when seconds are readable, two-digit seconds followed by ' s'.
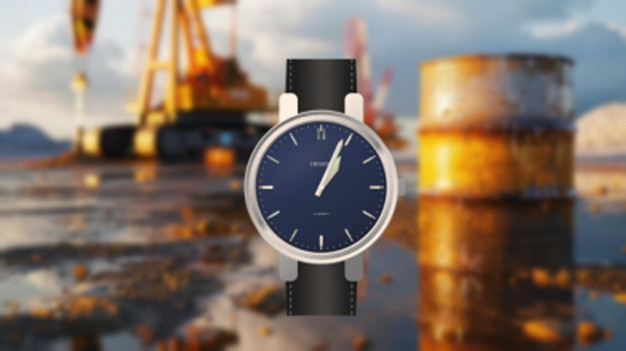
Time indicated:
1 h 04 min
